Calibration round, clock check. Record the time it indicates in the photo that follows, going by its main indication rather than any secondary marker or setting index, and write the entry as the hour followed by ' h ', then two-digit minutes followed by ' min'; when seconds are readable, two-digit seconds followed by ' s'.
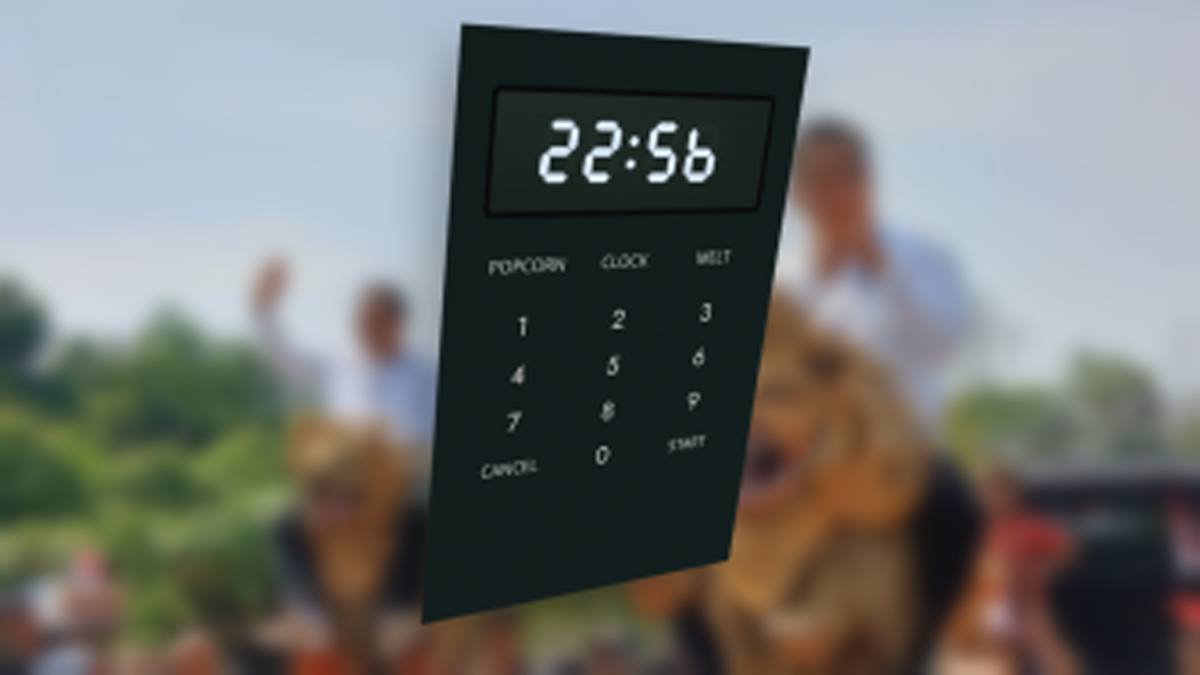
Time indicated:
22 h 56 min
